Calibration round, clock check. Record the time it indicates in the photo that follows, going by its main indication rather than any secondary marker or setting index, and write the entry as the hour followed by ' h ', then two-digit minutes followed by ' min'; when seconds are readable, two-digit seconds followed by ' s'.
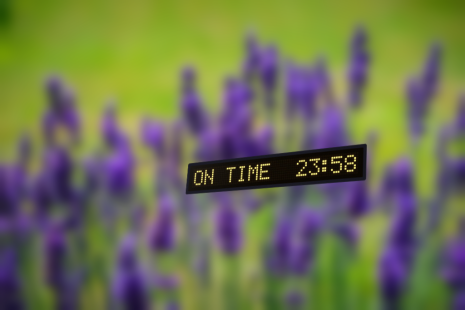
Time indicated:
23 h 58 min
